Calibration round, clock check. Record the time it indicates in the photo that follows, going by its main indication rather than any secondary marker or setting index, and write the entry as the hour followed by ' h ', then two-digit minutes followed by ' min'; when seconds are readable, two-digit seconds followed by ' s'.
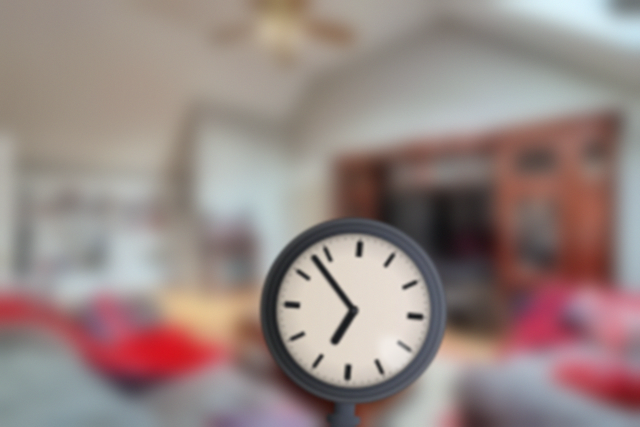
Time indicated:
6 h 53 min
